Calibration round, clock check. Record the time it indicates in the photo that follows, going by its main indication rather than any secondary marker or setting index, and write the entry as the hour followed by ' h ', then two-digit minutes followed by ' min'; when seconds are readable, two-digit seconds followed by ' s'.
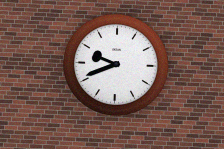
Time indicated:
9 h 41 min
